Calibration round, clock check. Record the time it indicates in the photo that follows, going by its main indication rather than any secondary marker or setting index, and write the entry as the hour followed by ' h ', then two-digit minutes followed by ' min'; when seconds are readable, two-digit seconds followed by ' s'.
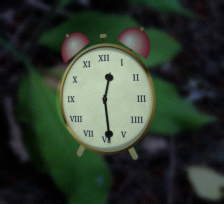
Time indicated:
12 h 29 min
